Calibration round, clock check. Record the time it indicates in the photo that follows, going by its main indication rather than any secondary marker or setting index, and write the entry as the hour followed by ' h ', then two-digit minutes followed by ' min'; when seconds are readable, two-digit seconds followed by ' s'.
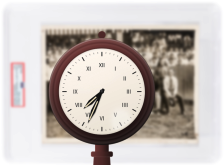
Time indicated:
7 h 34 min
